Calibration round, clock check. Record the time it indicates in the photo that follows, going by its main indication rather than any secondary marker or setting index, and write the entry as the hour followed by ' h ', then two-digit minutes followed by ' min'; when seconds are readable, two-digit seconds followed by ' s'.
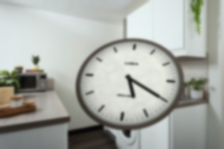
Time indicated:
5 h 20 min
